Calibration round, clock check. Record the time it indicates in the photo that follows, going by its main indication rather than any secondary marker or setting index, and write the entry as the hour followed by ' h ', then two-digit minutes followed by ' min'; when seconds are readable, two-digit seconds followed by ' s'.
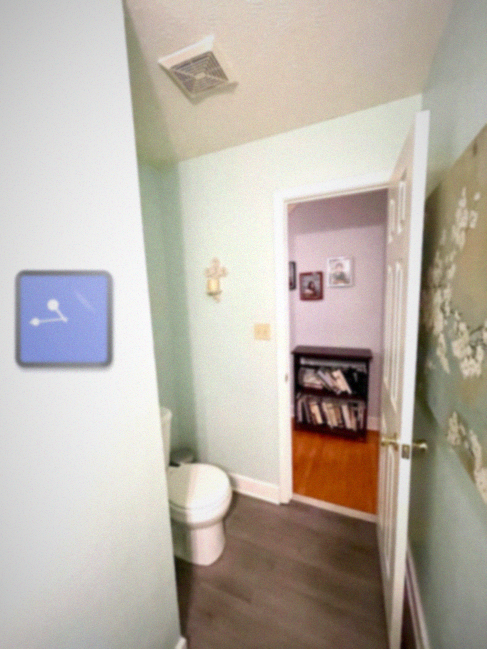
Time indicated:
10 h 44 min
